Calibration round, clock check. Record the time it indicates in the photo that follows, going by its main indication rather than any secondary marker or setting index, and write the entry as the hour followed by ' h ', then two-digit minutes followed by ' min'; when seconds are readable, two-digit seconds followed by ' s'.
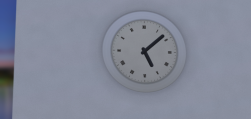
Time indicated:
5 h 08 min
